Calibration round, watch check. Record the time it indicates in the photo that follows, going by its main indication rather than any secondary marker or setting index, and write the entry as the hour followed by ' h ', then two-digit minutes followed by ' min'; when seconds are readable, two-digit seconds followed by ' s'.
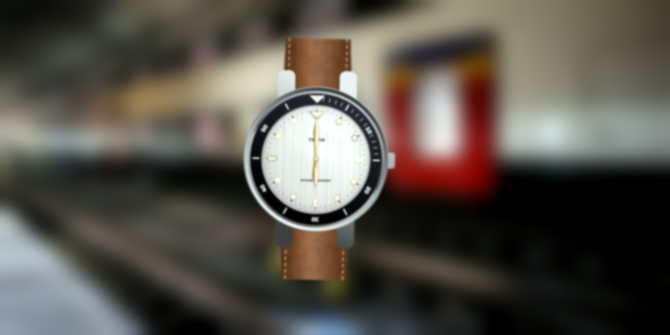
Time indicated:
6 h 00 min
